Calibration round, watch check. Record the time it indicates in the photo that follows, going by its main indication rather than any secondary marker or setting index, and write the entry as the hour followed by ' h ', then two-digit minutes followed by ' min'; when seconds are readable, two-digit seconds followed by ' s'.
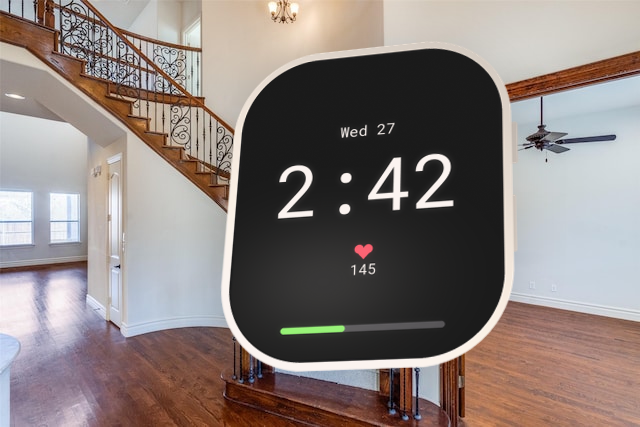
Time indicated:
2 h 42 min
